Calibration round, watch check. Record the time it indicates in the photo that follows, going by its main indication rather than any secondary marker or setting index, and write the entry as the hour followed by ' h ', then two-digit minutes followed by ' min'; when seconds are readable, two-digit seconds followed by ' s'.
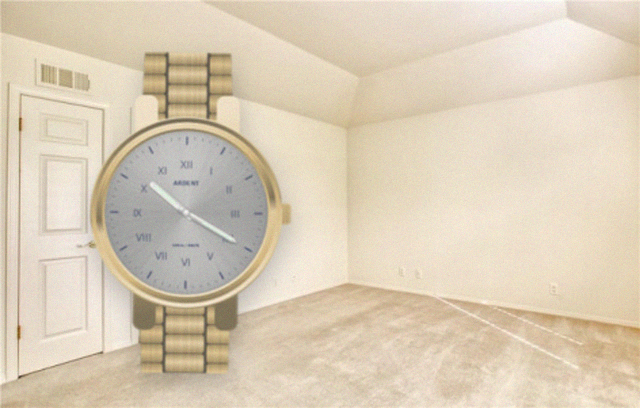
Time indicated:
10 h 20 min
